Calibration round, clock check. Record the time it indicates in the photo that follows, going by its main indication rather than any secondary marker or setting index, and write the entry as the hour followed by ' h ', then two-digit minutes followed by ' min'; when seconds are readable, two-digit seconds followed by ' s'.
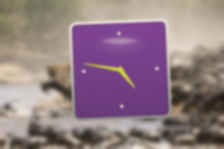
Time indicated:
4 h 47 min
